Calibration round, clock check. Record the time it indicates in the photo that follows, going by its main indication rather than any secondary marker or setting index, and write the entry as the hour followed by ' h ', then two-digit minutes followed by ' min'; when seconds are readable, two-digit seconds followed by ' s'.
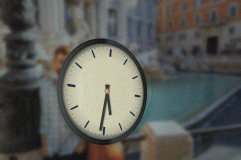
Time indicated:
5 h 31 min
